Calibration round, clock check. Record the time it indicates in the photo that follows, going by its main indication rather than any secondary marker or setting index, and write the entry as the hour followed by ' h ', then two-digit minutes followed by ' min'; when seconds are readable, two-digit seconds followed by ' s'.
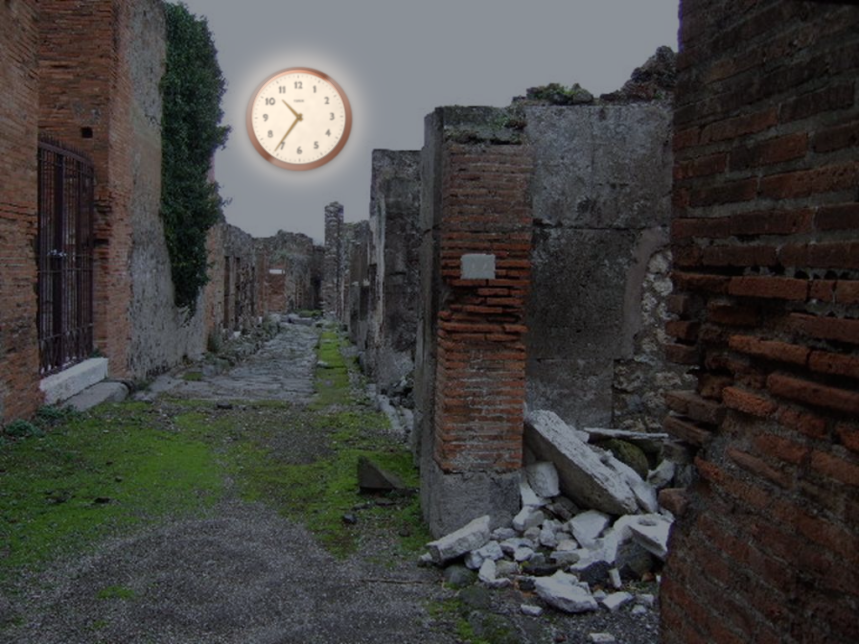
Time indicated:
10 h 36 min
